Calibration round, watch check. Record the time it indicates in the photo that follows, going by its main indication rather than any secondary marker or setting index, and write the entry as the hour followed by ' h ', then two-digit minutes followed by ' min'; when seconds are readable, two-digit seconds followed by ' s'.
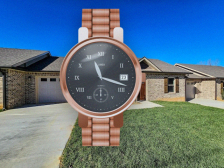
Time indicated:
11 h 18 min
